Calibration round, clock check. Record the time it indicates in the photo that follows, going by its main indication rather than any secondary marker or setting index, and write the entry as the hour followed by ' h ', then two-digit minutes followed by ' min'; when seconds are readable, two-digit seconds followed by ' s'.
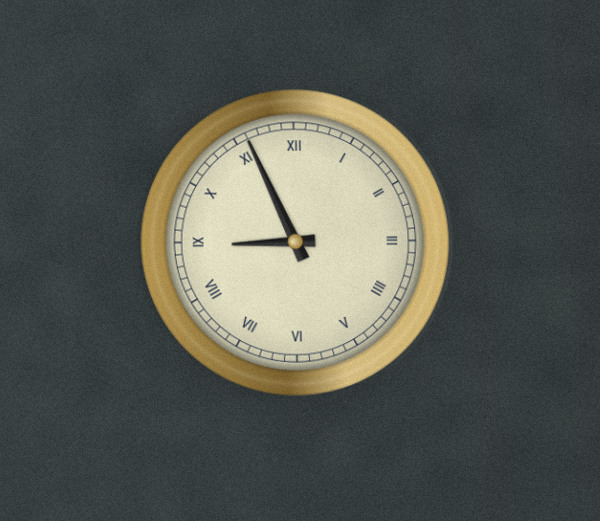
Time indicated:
8 h 56 min
